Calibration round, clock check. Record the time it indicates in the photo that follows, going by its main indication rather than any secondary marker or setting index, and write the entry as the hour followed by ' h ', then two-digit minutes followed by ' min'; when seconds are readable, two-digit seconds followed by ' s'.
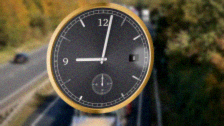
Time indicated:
9 h 02 min
